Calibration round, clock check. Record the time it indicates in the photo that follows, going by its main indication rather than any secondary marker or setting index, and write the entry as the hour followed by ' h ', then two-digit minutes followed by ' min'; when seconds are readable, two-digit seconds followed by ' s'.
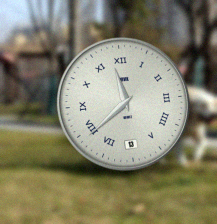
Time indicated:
11 h 39 min
